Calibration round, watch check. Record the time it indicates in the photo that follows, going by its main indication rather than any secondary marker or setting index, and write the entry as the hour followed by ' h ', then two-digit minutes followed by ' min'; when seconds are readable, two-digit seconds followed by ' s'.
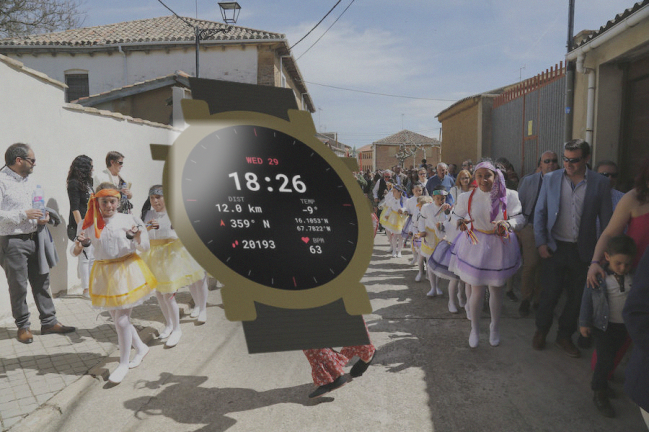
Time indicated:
18 h 26 min
